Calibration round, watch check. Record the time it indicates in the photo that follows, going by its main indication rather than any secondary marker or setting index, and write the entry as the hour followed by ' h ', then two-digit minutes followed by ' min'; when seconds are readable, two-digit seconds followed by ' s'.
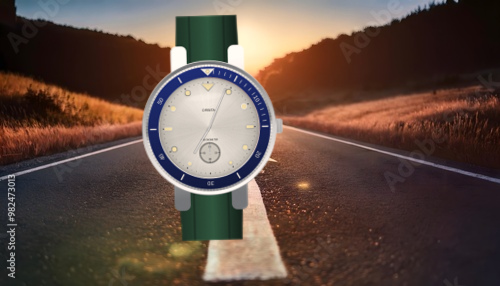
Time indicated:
7 h 04 min
